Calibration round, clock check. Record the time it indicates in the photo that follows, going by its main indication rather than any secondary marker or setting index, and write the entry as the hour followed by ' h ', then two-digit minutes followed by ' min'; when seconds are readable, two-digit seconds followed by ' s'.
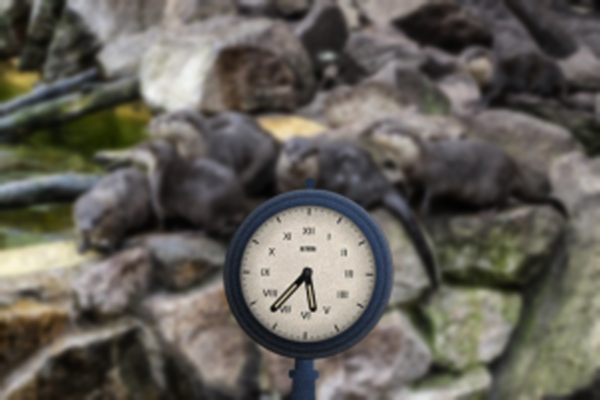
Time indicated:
5 h 37 min
